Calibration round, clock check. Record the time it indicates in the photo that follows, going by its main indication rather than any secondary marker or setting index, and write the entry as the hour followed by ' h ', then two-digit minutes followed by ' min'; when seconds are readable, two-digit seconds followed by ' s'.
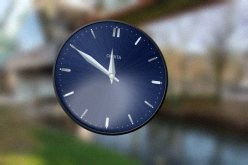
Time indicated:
11 h 50 min
